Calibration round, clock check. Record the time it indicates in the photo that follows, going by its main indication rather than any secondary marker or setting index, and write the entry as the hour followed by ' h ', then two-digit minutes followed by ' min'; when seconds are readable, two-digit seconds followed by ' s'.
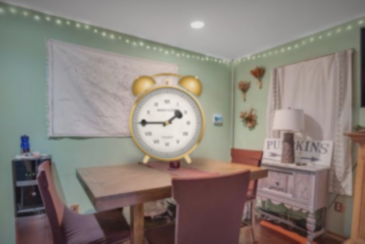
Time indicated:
1 h 45 min
